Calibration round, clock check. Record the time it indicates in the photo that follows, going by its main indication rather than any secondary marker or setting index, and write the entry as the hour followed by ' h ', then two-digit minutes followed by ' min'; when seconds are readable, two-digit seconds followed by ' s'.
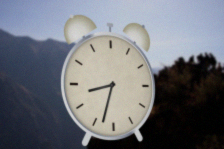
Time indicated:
8 h 33 min
